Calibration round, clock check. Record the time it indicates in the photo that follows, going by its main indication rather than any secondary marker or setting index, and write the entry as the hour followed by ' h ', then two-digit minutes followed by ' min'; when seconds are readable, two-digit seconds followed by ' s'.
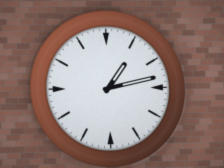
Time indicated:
1 h 13 min
